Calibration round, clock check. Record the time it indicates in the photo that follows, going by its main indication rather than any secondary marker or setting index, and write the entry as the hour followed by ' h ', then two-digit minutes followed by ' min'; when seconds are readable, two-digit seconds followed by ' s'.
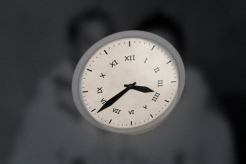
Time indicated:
3 h 39 min
